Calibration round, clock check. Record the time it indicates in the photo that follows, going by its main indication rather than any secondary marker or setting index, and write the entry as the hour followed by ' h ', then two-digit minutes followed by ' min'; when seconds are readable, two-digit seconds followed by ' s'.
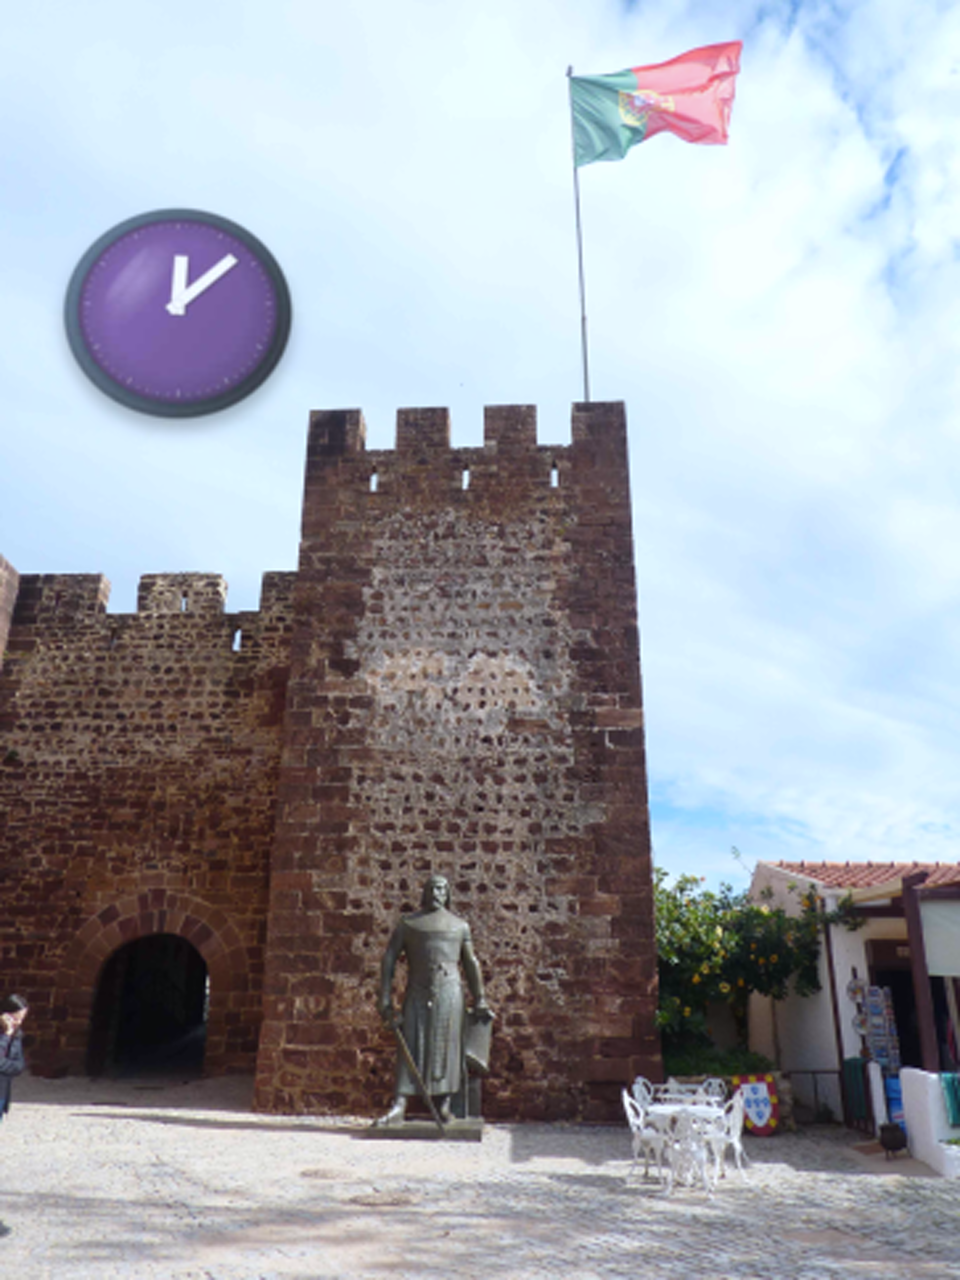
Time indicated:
12 h 08 min
